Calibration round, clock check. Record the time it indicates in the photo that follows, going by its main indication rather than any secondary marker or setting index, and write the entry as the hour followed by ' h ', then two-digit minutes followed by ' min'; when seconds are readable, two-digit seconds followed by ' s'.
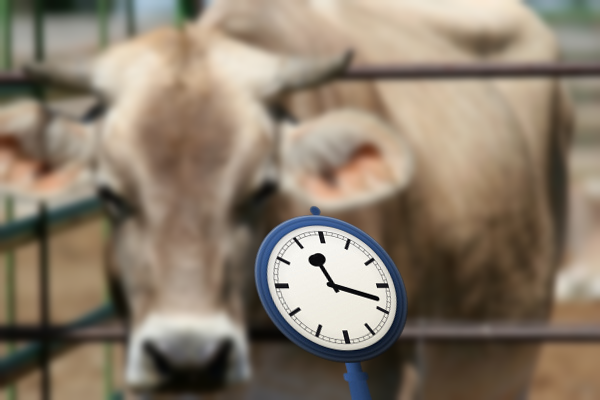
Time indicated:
11 h 18 min
